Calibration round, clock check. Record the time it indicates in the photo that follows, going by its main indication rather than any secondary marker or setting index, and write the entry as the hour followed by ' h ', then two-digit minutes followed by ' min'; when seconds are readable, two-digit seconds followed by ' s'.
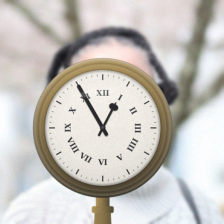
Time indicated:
12 h 55 min
